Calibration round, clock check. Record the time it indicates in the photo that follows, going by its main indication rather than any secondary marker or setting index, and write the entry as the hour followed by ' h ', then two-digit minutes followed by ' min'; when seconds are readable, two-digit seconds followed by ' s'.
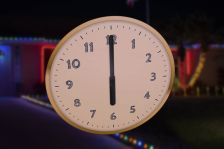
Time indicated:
6 h 00 min
